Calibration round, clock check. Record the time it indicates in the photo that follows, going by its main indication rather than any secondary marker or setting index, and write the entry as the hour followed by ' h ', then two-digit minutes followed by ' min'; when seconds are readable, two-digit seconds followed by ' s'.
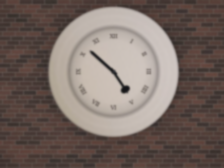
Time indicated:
4 h 52 min
